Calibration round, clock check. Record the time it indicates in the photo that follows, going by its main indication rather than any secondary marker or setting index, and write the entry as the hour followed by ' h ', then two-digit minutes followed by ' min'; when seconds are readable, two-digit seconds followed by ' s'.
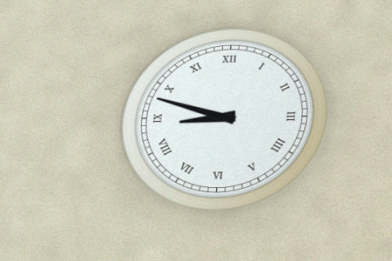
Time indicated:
8 h 48 min
